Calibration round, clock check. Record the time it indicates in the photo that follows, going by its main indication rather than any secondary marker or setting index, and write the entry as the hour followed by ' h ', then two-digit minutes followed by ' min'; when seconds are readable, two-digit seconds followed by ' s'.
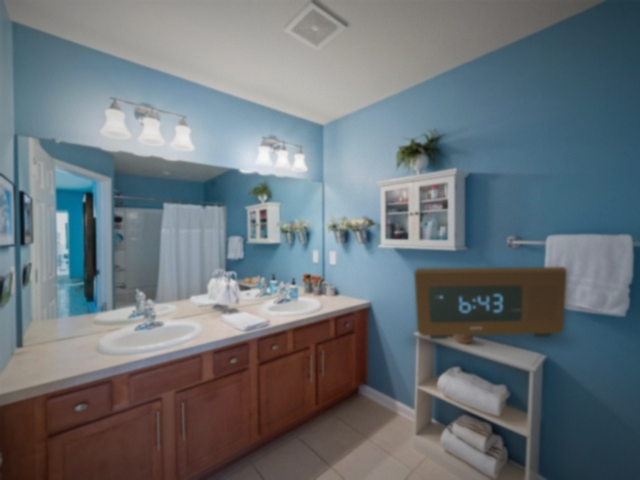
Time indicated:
6 h 43 min
